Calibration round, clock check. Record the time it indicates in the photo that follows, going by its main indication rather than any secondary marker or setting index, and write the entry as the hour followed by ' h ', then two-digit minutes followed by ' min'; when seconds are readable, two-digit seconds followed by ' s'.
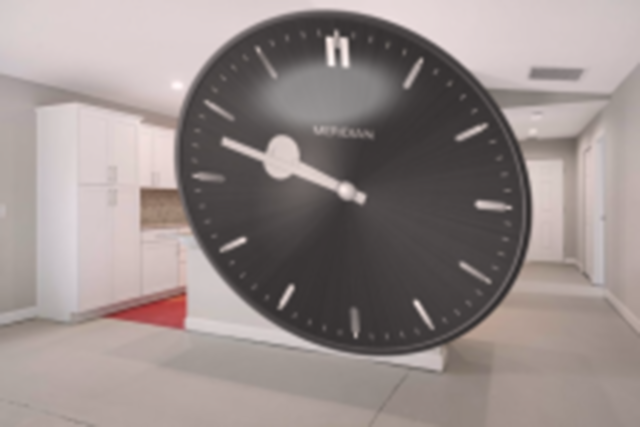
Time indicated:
9 h 48 min
